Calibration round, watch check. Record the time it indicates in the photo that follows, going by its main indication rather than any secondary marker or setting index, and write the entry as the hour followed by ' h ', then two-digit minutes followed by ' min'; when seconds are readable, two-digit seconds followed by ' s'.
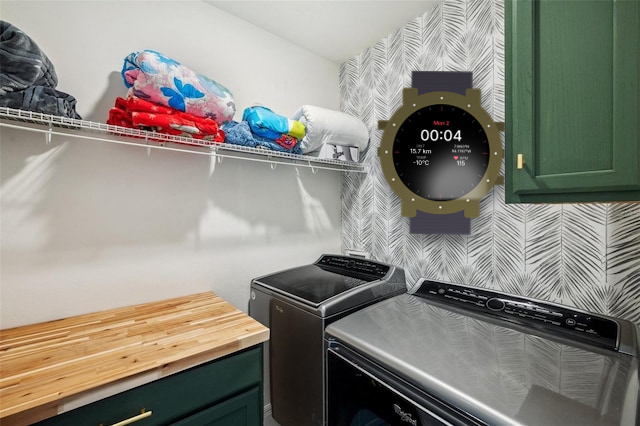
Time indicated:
0 h 04 min
